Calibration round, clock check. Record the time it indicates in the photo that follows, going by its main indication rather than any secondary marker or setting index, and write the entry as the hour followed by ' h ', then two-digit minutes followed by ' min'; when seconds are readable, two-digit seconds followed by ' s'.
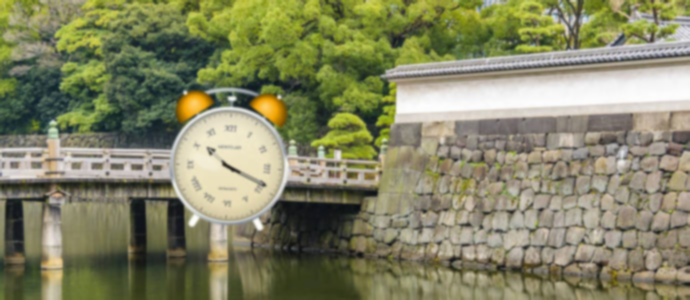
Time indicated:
10 h 19 min
